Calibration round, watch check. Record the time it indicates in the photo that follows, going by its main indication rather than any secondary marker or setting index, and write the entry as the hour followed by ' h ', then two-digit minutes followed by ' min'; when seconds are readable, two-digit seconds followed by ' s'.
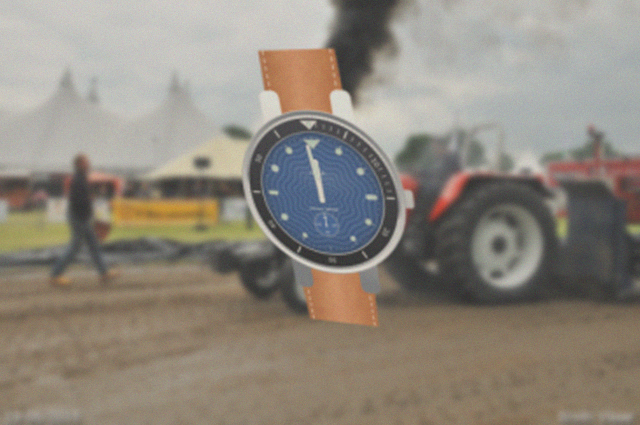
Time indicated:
11 h 59 min
